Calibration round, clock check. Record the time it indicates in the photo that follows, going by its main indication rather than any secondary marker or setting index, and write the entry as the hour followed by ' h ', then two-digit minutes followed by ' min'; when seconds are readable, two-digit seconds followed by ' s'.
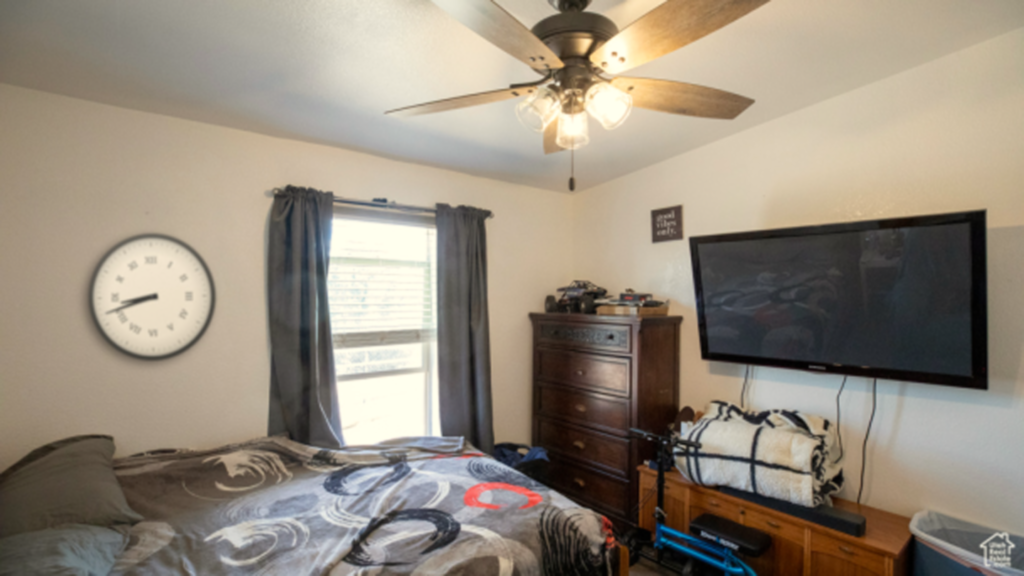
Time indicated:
8 h 42 min
